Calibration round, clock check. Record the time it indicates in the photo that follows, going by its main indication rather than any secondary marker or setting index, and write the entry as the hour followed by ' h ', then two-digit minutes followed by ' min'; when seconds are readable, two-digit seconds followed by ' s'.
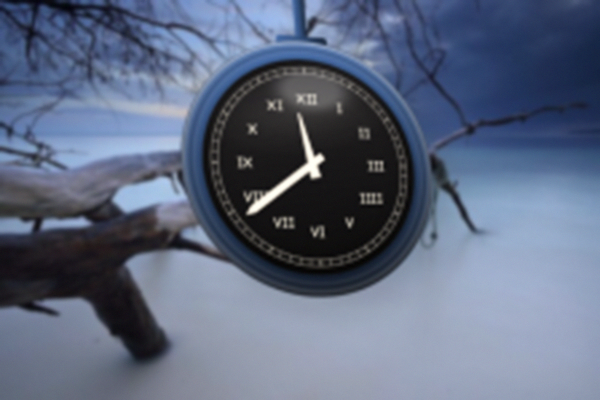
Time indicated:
11 h 39 min
